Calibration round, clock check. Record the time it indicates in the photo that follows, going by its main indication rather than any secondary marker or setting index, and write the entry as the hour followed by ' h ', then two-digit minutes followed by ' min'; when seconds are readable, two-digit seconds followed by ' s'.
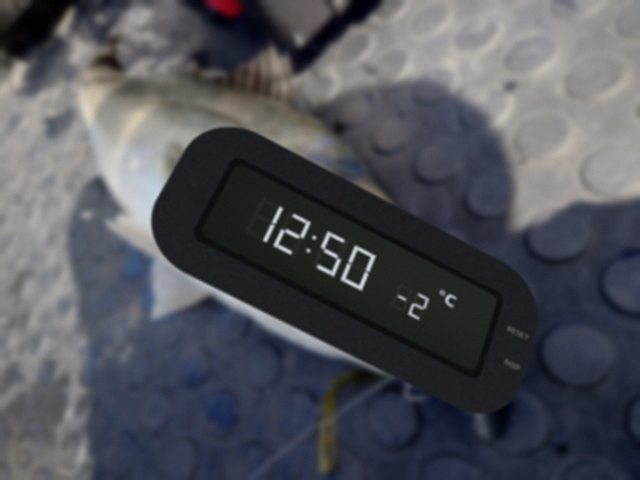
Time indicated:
12 h 50 min
